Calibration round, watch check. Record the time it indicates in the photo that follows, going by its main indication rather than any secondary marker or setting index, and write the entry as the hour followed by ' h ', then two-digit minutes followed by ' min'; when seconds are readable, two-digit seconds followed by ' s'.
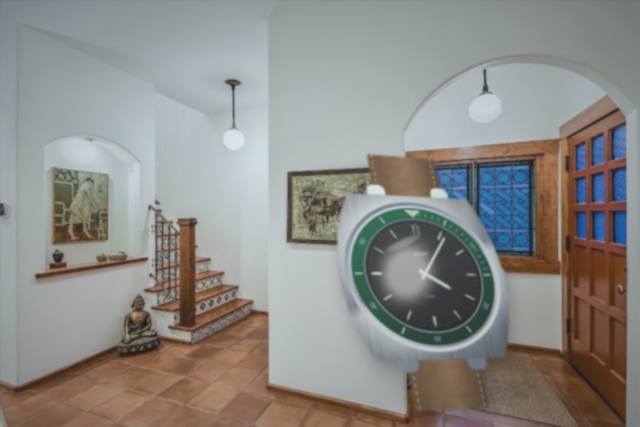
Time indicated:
4 h 06 min
